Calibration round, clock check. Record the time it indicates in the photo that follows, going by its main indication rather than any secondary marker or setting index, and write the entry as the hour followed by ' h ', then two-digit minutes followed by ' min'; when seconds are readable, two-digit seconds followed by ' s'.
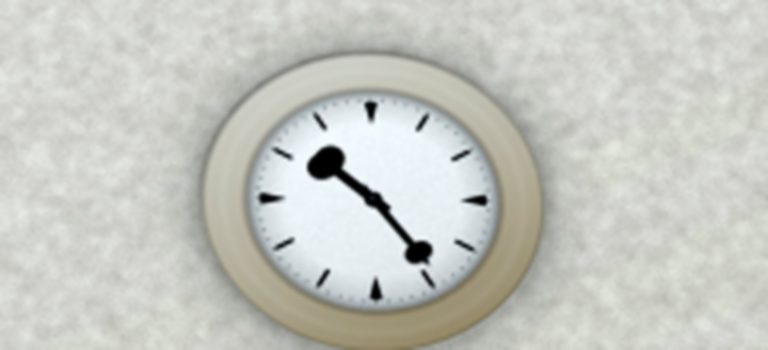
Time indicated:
10 h 24 min
